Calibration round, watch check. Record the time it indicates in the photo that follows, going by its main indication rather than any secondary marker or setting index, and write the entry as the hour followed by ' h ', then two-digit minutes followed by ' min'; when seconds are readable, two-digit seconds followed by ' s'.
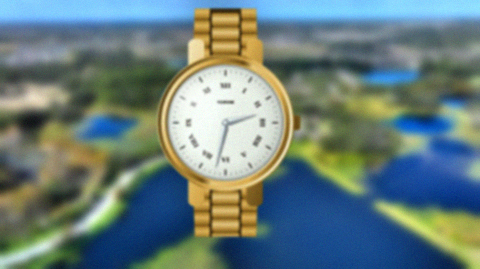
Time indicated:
2 h 32 min
